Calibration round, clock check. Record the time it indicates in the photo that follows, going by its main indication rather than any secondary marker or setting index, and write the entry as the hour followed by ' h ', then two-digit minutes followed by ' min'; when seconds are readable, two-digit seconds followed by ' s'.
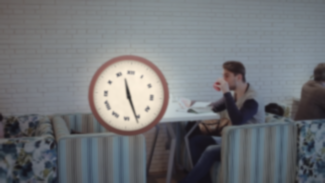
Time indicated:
11 h 26 min
